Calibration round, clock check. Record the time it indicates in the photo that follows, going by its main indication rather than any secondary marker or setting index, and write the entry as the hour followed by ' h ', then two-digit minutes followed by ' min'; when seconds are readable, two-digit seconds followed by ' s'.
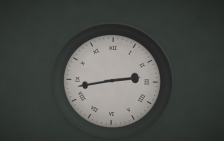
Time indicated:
2 h 43 min
